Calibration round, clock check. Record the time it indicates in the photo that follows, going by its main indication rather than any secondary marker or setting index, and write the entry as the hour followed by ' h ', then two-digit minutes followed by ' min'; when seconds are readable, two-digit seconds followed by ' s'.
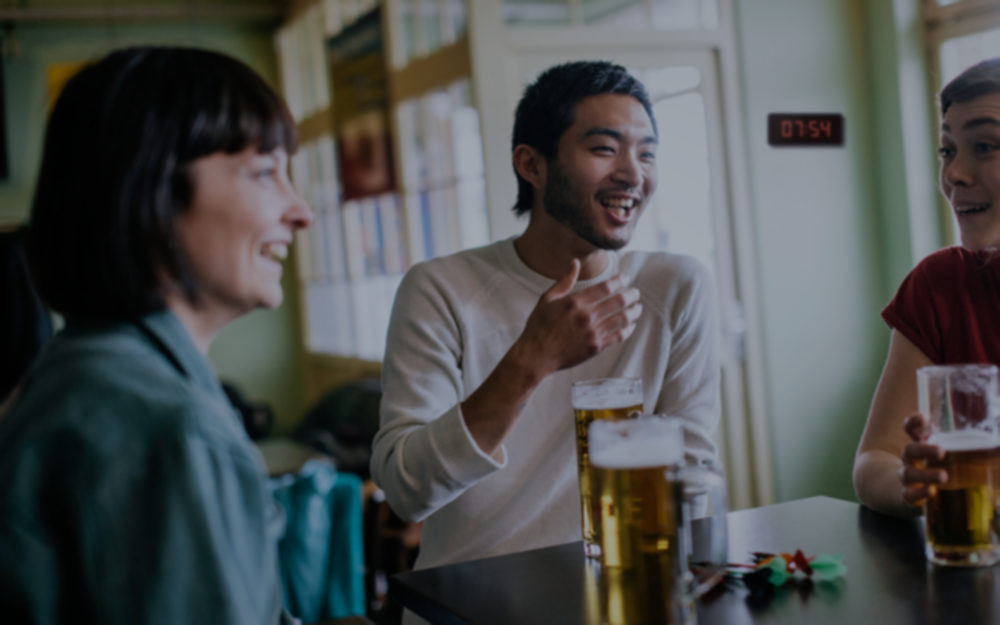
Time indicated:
7 h 54 min
